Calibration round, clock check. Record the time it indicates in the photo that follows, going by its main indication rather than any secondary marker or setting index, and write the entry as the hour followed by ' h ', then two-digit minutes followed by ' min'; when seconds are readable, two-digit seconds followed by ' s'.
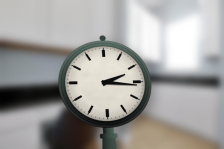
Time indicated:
2 h 16 min
